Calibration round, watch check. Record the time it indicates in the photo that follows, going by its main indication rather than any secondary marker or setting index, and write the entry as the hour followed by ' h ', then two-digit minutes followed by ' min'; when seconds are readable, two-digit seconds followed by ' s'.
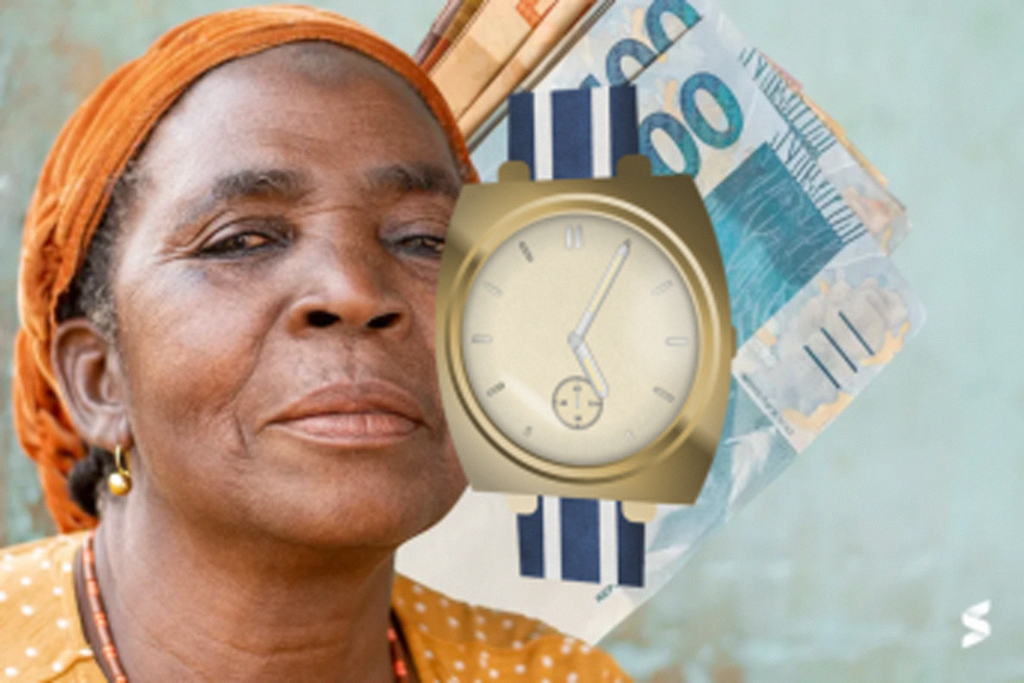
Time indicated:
5 h 05 min
